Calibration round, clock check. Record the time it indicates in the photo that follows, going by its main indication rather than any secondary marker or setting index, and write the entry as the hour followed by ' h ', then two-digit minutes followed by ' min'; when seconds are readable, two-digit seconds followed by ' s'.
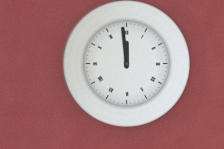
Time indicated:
11 h 59 min
